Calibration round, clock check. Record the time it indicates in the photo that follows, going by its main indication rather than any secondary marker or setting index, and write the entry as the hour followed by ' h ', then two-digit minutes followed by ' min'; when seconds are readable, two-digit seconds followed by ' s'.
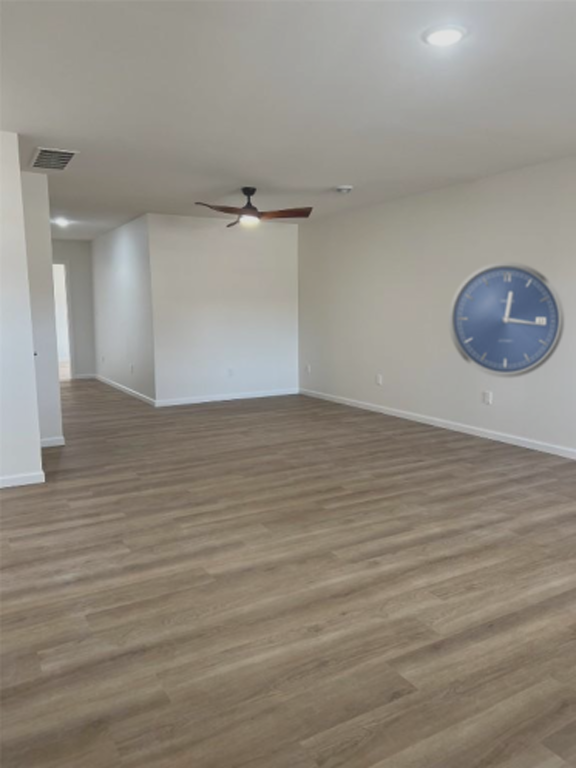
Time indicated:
12 h 16 min
